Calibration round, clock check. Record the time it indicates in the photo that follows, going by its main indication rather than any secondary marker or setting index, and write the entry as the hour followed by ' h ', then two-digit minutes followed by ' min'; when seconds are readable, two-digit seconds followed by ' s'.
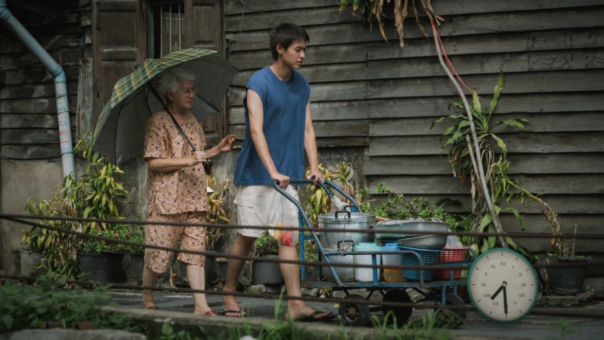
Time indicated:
7 h 30 min
